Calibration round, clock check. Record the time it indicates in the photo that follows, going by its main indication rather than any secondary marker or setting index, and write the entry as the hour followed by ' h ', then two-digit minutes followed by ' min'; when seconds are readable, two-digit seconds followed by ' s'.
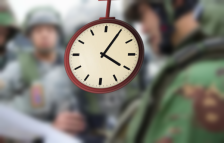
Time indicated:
4 h 05 min
